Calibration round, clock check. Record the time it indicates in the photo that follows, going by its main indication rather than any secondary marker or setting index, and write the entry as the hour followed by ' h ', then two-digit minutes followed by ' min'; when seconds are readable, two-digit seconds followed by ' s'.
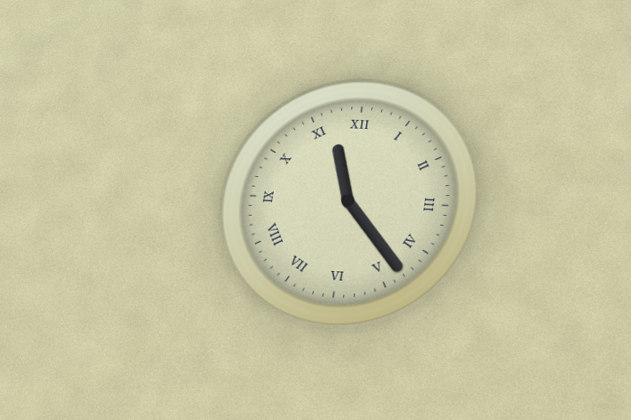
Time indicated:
11 h 23 min
